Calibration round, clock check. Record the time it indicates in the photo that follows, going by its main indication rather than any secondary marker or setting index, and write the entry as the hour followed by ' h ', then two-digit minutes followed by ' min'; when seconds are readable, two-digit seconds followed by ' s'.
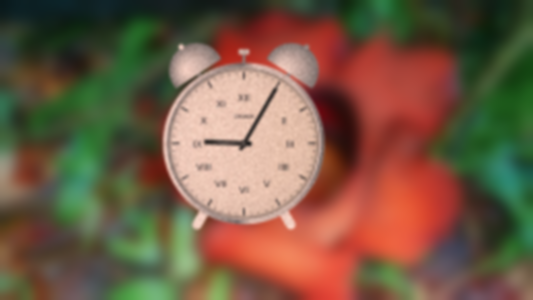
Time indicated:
9 h 05 min
